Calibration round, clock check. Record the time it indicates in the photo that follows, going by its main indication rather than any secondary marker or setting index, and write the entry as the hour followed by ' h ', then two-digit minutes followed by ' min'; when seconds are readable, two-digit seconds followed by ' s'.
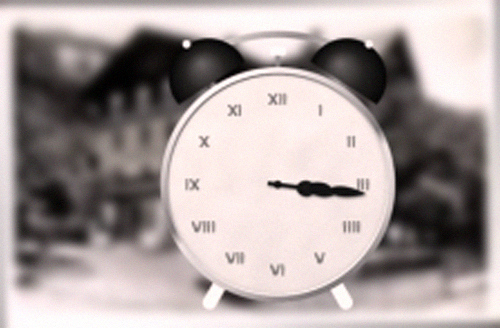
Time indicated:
3 h 16 min
